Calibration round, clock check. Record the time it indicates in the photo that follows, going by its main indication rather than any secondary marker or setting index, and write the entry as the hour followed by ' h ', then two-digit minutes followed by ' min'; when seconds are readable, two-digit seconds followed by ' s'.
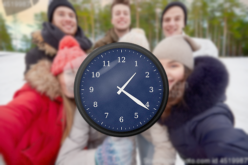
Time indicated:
1 h 21 min
